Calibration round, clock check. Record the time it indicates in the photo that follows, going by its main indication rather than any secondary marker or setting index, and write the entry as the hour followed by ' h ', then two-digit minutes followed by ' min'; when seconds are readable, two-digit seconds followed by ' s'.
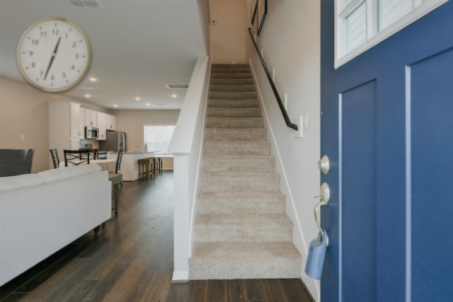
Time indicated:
12 h 33 min
